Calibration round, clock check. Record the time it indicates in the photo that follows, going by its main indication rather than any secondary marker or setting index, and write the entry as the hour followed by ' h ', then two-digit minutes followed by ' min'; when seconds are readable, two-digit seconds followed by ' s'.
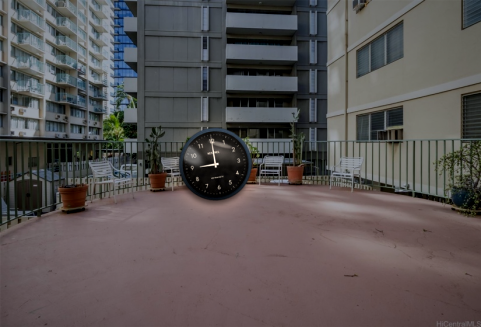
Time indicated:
9 h 00 min
